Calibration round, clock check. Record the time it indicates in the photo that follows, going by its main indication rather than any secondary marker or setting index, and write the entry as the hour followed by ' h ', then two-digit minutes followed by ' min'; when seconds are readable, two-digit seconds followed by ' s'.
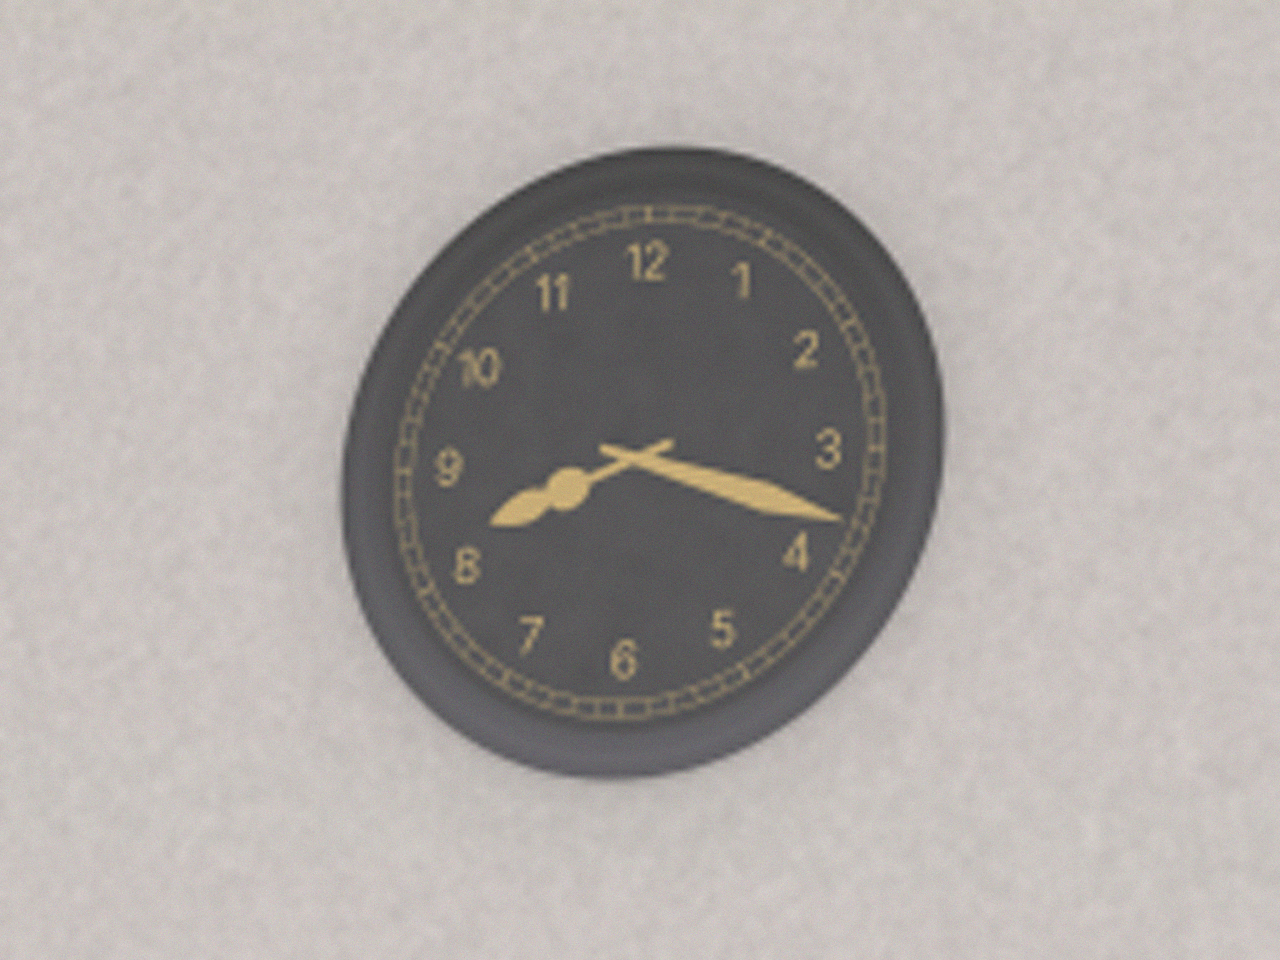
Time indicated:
8 h 18 min
